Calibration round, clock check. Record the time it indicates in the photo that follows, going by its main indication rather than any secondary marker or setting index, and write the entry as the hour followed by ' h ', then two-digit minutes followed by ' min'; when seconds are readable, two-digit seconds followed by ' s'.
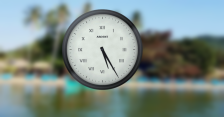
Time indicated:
5 h 25 min
